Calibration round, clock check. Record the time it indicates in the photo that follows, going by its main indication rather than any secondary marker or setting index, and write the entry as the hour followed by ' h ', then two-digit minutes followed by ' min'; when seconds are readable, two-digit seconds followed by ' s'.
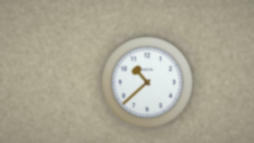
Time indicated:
10 h 38 min
